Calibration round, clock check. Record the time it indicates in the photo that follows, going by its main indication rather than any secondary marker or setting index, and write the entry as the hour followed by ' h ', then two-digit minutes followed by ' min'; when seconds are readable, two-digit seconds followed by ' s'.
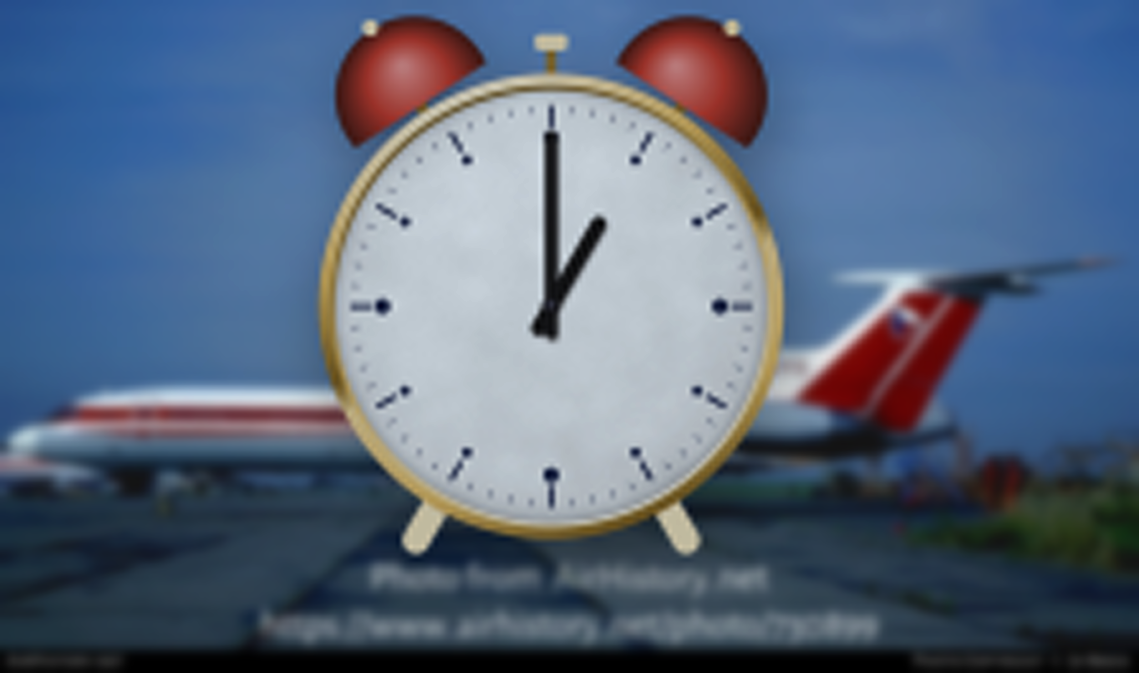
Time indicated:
1 h 00 min
